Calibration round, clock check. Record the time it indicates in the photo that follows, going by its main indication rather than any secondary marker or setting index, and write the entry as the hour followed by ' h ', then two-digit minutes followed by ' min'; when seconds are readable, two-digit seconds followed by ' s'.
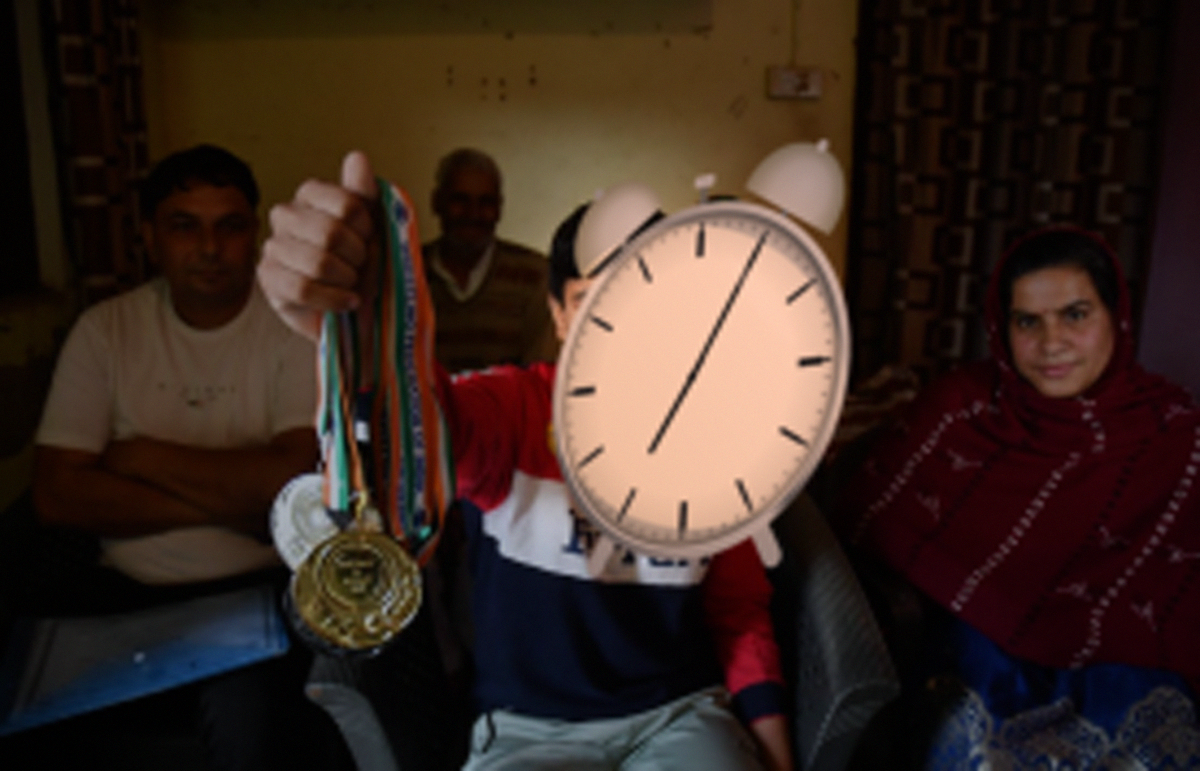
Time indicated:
7 h 05 min
